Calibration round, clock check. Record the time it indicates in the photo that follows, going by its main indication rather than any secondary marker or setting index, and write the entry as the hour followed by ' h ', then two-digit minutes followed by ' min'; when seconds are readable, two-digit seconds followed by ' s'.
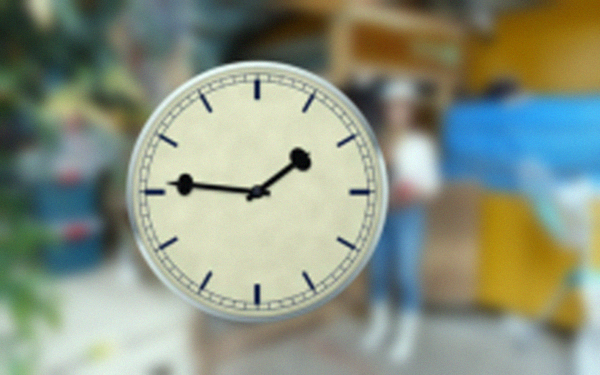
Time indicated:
1 h 46 min
